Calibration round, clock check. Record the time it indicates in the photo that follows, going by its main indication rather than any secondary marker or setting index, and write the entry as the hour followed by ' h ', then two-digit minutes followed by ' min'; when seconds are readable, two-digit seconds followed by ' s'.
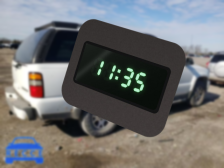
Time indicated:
11 h 35 min
